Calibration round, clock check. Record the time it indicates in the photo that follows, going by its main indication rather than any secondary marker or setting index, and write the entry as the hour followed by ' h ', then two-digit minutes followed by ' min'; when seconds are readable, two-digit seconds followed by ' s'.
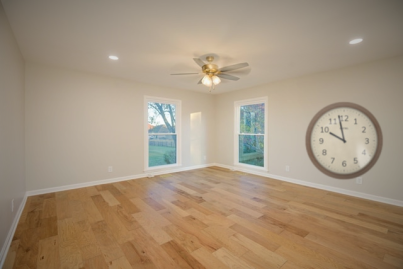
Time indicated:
9 h 58 min
